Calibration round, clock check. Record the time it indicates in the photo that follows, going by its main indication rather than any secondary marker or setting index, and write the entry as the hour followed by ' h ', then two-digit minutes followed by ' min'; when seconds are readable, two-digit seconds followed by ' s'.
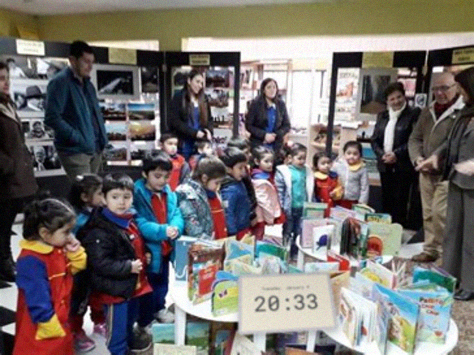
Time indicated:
20 h 33 min
